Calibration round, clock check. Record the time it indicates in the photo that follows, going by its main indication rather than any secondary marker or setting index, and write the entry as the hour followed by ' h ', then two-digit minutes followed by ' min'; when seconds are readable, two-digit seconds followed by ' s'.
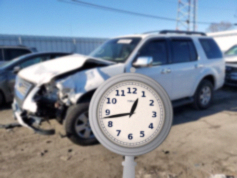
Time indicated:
12 h 43 min
